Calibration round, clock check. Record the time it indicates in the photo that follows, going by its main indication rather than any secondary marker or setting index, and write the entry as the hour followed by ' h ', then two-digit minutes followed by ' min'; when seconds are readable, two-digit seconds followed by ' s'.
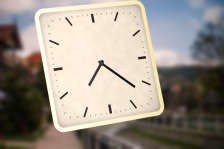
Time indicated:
7 h 22 min
